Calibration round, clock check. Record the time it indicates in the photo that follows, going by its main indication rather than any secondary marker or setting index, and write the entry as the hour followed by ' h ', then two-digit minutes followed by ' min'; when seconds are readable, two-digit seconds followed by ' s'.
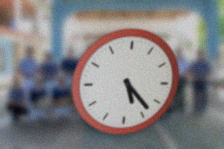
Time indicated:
5 h 23 min
